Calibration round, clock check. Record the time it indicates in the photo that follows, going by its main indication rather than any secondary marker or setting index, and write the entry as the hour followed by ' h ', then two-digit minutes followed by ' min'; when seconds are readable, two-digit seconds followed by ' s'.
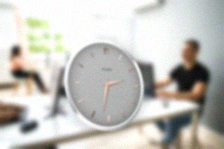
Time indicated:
2 h 32 min
